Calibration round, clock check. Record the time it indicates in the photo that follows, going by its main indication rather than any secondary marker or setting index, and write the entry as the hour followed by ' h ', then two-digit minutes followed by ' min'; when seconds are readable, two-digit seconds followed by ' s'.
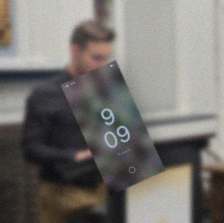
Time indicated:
9 h 09 min
